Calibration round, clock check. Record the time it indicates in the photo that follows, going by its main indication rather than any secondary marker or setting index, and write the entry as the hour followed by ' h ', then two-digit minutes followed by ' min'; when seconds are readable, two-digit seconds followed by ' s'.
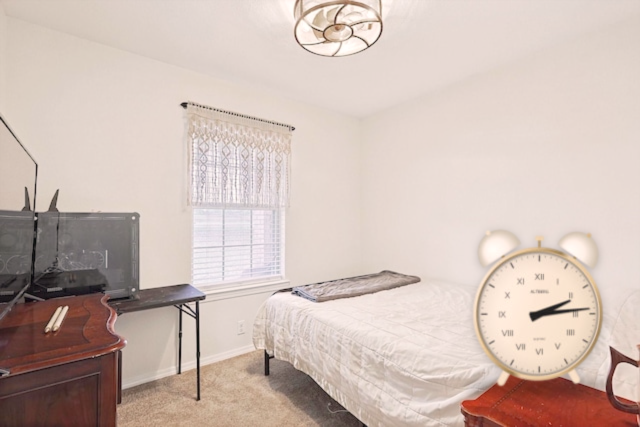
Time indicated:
2 h 14 min
